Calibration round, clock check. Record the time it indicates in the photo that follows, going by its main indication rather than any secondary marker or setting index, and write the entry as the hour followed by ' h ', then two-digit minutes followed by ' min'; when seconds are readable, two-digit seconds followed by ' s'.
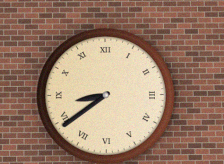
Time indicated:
8 h 39 min
